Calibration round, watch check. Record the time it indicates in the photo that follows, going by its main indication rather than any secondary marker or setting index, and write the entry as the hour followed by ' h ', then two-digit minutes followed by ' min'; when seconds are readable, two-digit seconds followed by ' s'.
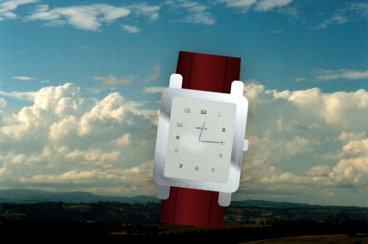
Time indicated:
12 h 15 min
